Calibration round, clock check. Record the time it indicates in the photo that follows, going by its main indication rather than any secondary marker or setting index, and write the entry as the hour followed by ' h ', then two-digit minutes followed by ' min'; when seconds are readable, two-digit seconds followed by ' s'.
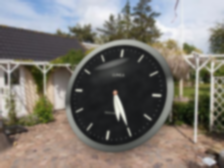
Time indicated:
5 h 25 min
